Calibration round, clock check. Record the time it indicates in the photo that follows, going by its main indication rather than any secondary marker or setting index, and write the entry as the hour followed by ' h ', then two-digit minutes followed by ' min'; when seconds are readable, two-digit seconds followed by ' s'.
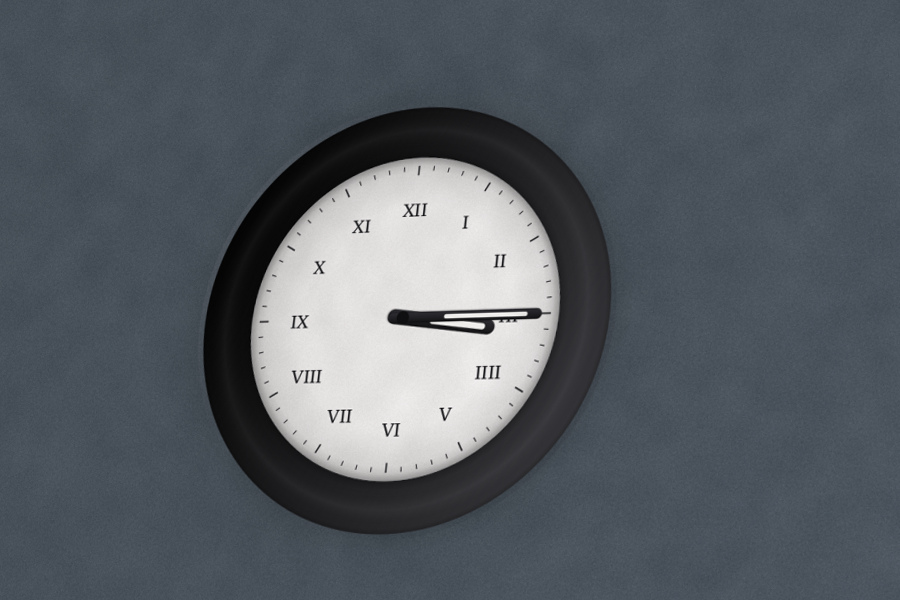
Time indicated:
3 h 15 min
